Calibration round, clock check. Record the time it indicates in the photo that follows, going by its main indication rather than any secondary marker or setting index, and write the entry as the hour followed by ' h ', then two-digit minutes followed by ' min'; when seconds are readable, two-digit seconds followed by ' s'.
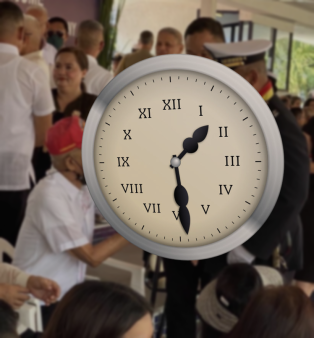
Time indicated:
1 h 29 min
